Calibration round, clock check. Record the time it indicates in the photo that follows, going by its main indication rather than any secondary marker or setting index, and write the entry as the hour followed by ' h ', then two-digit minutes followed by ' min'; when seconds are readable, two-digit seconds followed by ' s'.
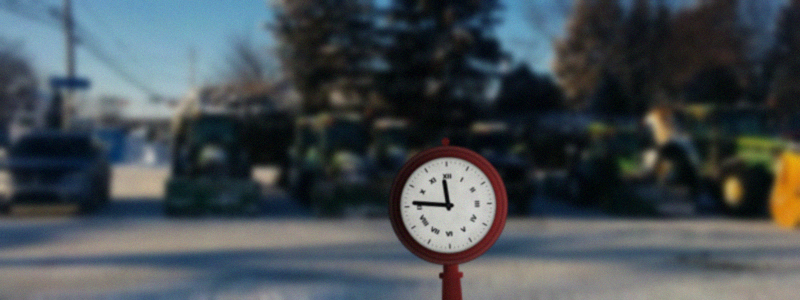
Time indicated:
11 h 46 min
